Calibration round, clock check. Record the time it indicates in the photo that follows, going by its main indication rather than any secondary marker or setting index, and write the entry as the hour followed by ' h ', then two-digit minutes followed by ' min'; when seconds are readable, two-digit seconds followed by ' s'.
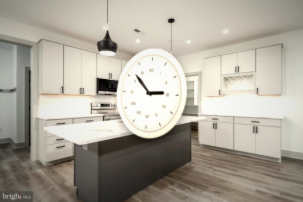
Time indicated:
2 h 52 min
